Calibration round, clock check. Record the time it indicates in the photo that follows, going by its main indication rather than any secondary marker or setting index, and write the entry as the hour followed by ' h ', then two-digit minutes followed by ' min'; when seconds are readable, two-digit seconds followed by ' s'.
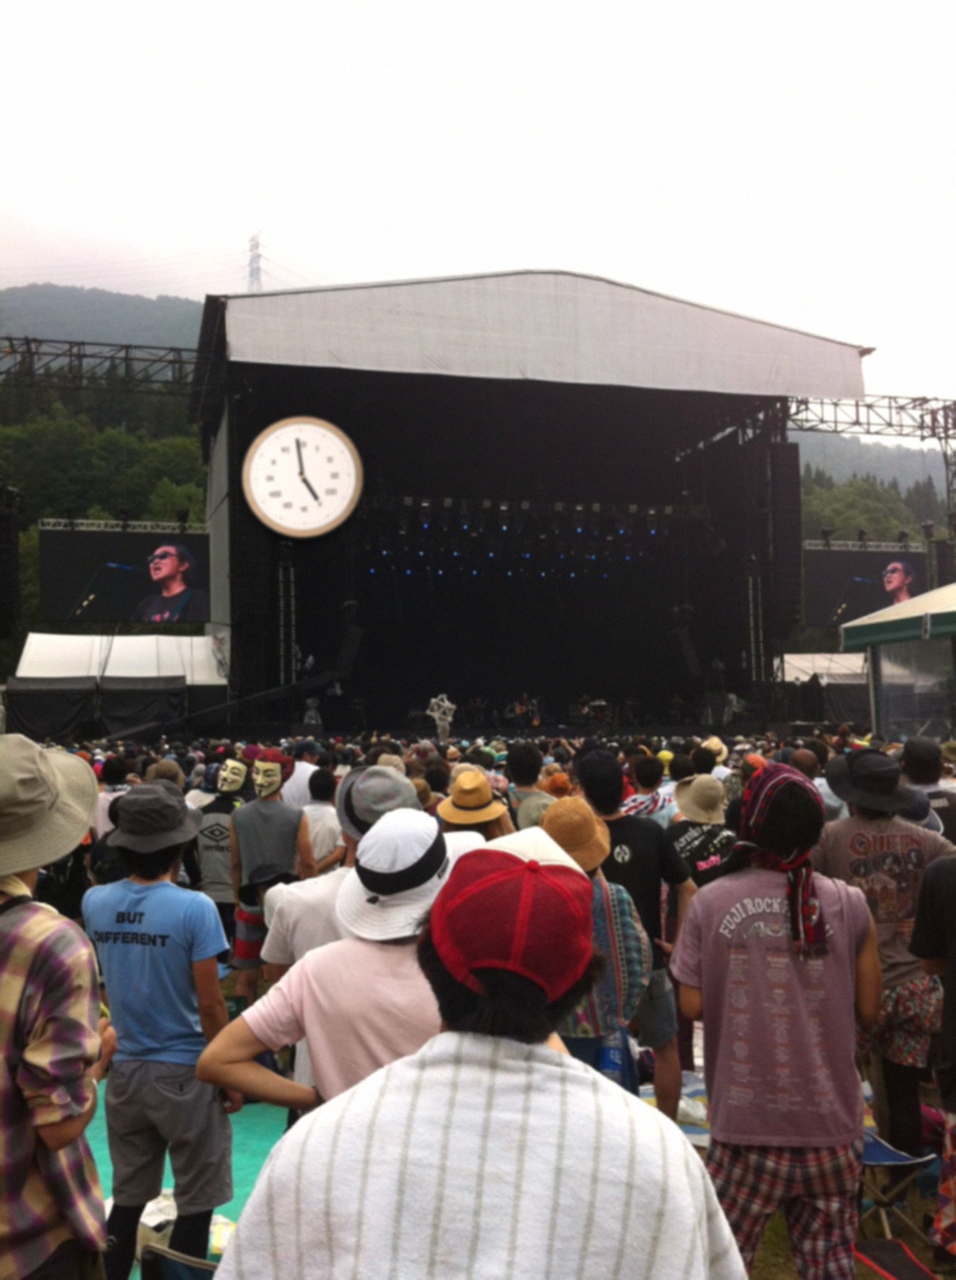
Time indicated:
4 h 59 min
